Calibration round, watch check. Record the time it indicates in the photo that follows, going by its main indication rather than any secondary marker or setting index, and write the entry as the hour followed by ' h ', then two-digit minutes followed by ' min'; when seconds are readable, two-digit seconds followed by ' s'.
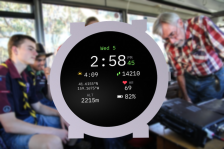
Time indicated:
2 h 58 min
